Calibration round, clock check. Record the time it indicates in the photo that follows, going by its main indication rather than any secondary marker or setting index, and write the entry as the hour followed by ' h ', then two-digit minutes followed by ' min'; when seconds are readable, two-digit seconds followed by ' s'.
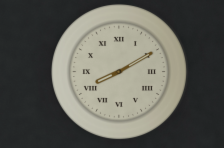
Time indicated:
8 h 10 min
